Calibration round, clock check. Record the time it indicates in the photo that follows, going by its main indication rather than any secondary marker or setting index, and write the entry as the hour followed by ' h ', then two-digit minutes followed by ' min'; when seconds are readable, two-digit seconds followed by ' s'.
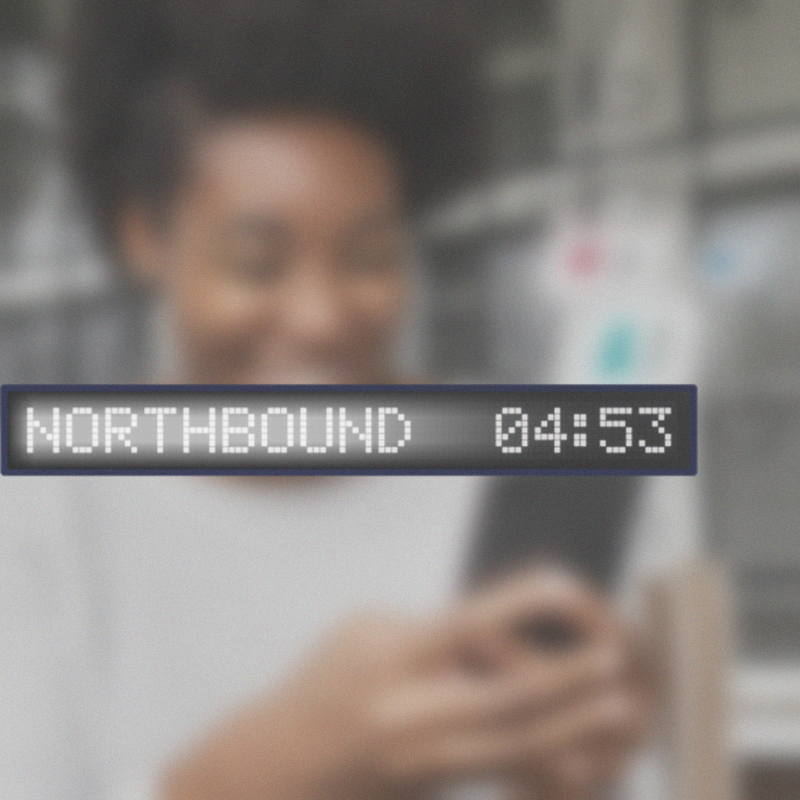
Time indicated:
4 h 53 min
